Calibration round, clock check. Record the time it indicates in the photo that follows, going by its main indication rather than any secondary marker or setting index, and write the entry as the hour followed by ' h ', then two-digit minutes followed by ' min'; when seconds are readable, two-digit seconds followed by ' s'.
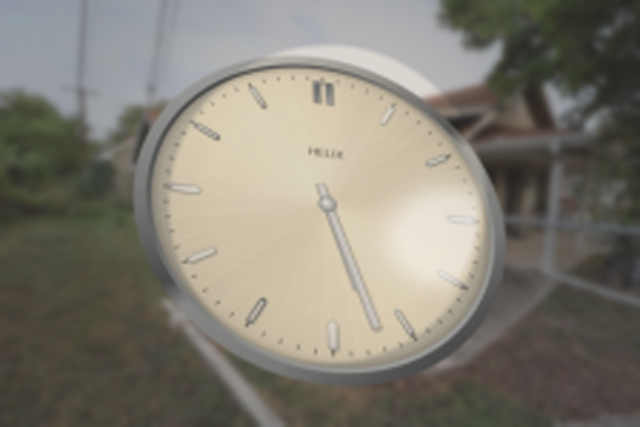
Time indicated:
5 h 27 min
